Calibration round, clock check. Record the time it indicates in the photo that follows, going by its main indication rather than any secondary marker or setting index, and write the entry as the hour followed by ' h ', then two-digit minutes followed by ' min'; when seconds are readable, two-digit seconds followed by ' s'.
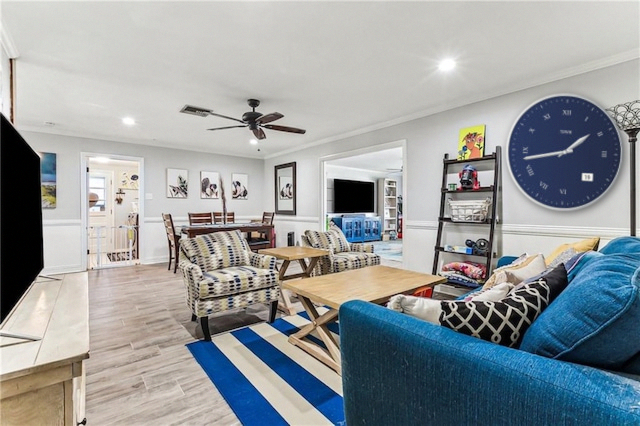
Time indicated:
1 h 43 min
